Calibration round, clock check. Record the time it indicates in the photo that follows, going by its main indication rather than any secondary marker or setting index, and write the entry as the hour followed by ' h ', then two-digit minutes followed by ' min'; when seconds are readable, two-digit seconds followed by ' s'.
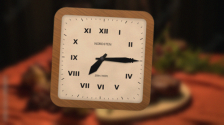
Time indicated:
7 h 15 min
